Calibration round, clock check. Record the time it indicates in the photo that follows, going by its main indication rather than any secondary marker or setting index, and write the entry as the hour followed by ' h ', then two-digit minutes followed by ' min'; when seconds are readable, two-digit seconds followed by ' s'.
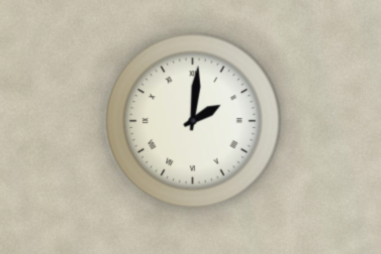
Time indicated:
2 h 01 min
